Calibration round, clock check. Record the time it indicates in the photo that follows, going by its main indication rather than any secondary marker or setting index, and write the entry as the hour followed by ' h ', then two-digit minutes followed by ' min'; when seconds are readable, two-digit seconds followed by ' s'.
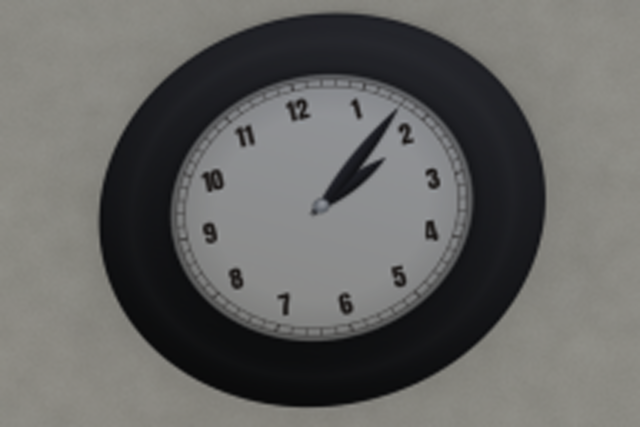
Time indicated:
2 h 08 min
